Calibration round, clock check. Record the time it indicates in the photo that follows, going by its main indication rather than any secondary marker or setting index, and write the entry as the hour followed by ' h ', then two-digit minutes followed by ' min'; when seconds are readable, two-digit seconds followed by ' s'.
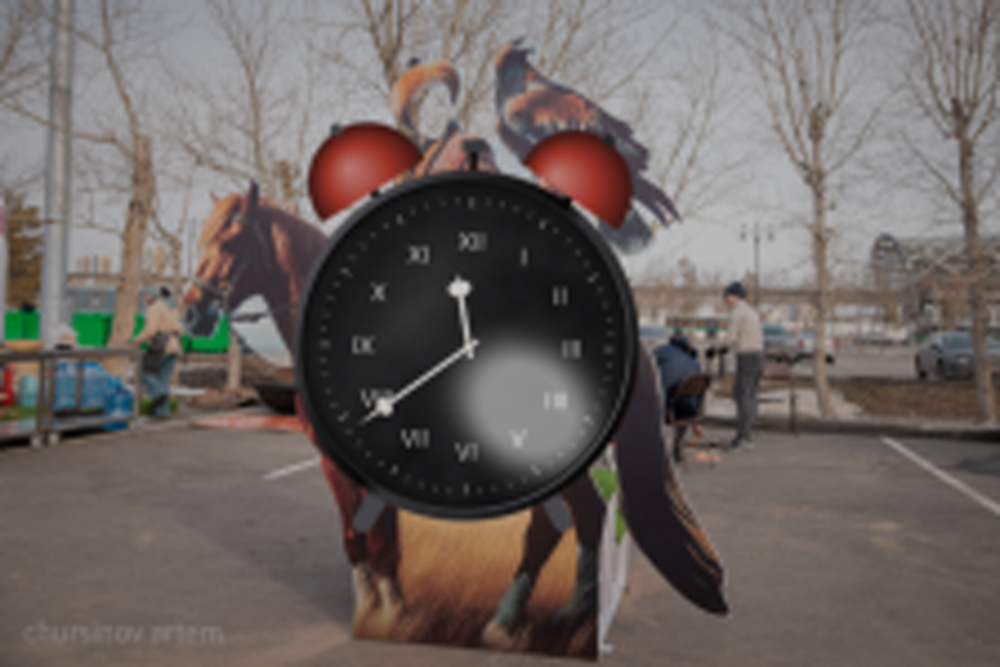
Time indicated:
11 h 39 min
